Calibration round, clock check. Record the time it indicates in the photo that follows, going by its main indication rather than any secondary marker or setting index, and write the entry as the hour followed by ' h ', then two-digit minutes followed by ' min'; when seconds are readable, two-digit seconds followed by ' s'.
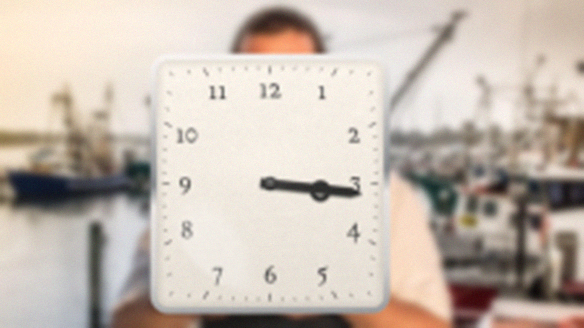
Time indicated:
3 h 16 min
